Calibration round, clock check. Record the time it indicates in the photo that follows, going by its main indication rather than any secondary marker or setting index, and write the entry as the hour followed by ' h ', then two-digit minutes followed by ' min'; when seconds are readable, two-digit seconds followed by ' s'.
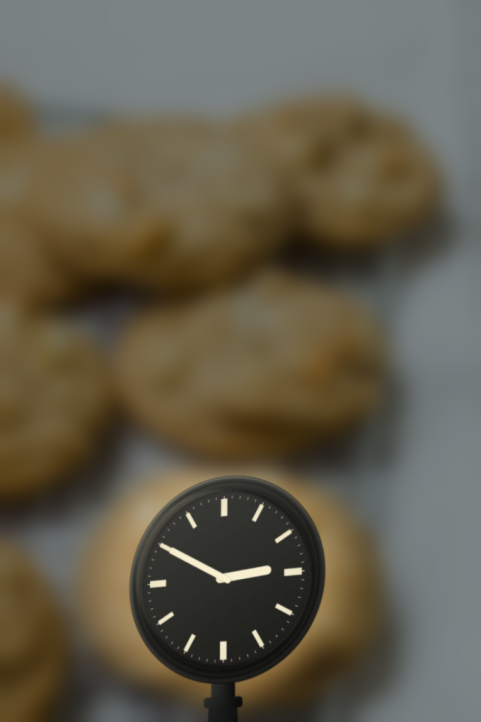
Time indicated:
2 h 50 min
